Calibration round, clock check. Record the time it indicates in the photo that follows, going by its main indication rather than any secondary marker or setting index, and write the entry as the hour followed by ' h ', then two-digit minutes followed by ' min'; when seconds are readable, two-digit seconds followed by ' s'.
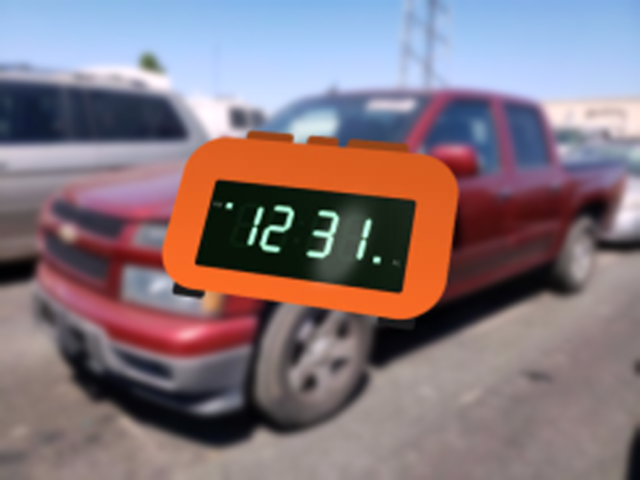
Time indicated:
12 h 31 min
